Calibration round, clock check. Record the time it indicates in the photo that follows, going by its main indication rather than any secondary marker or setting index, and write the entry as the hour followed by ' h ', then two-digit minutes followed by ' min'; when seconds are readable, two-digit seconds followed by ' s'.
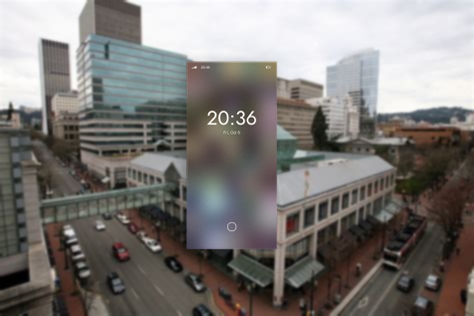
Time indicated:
20 h 36 min
